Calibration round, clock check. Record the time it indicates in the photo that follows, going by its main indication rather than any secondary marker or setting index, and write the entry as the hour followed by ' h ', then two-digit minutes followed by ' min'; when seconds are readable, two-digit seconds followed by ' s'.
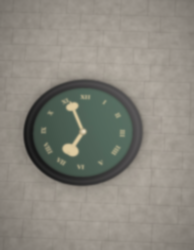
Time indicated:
6 h 56 min
